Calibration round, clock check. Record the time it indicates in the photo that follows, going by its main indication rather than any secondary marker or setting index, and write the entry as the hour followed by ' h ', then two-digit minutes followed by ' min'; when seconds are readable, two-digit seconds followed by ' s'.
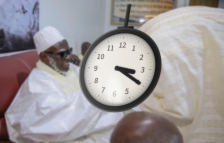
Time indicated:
3 h 20 min
